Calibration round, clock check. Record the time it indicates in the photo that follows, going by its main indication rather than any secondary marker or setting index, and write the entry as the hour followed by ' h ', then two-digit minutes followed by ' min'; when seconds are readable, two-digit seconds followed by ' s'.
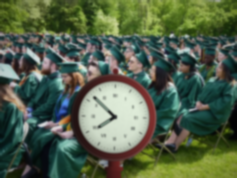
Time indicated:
7 h 52 min
